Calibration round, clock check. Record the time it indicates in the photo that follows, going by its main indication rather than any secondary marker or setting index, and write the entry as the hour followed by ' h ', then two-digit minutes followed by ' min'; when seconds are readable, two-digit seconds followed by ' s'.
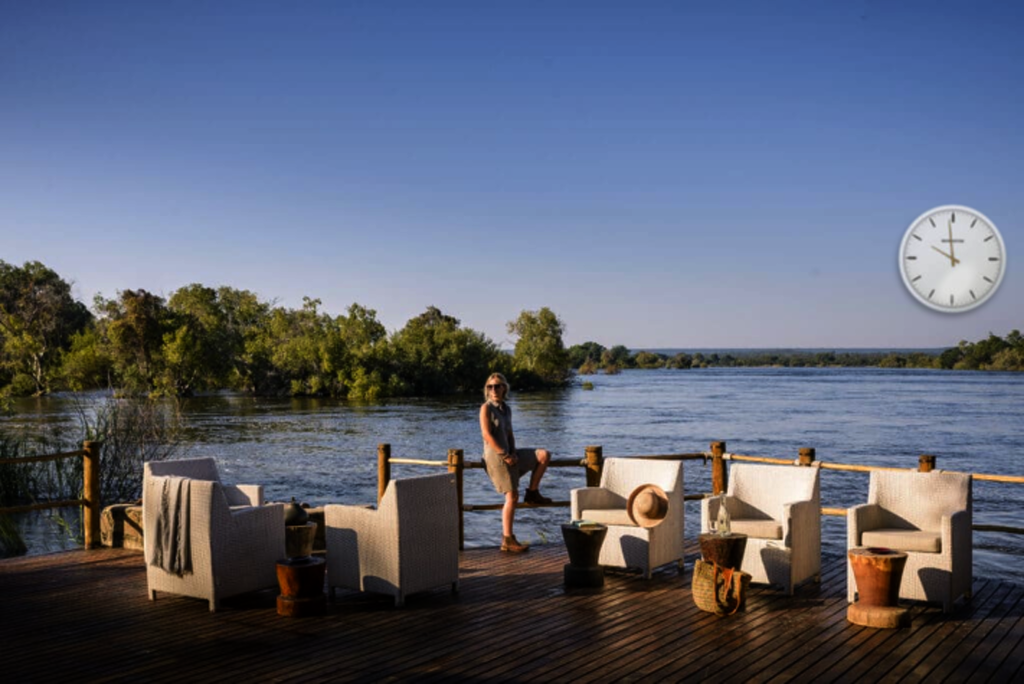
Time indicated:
9 h 59 min
